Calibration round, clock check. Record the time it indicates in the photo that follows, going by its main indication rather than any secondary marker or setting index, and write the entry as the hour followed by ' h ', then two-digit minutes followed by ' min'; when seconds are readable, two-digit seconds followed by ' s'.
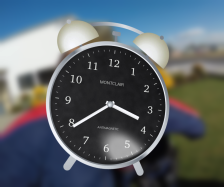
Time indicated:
3 h 39 min
